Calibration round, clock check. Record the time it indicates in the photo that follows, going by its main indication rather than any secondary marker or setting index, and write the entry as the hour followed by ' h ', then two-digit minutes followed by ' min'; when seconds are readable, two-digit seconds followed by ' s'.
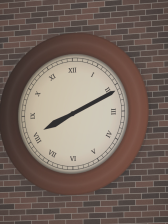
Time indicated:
8 h 11 min
